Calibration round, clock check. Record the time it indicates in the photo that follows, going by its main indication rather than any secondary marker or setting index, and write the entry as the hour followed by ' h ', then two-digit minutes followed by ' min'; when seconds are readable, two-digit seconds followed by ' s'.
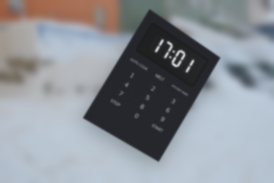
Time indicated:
17 h 01 min
